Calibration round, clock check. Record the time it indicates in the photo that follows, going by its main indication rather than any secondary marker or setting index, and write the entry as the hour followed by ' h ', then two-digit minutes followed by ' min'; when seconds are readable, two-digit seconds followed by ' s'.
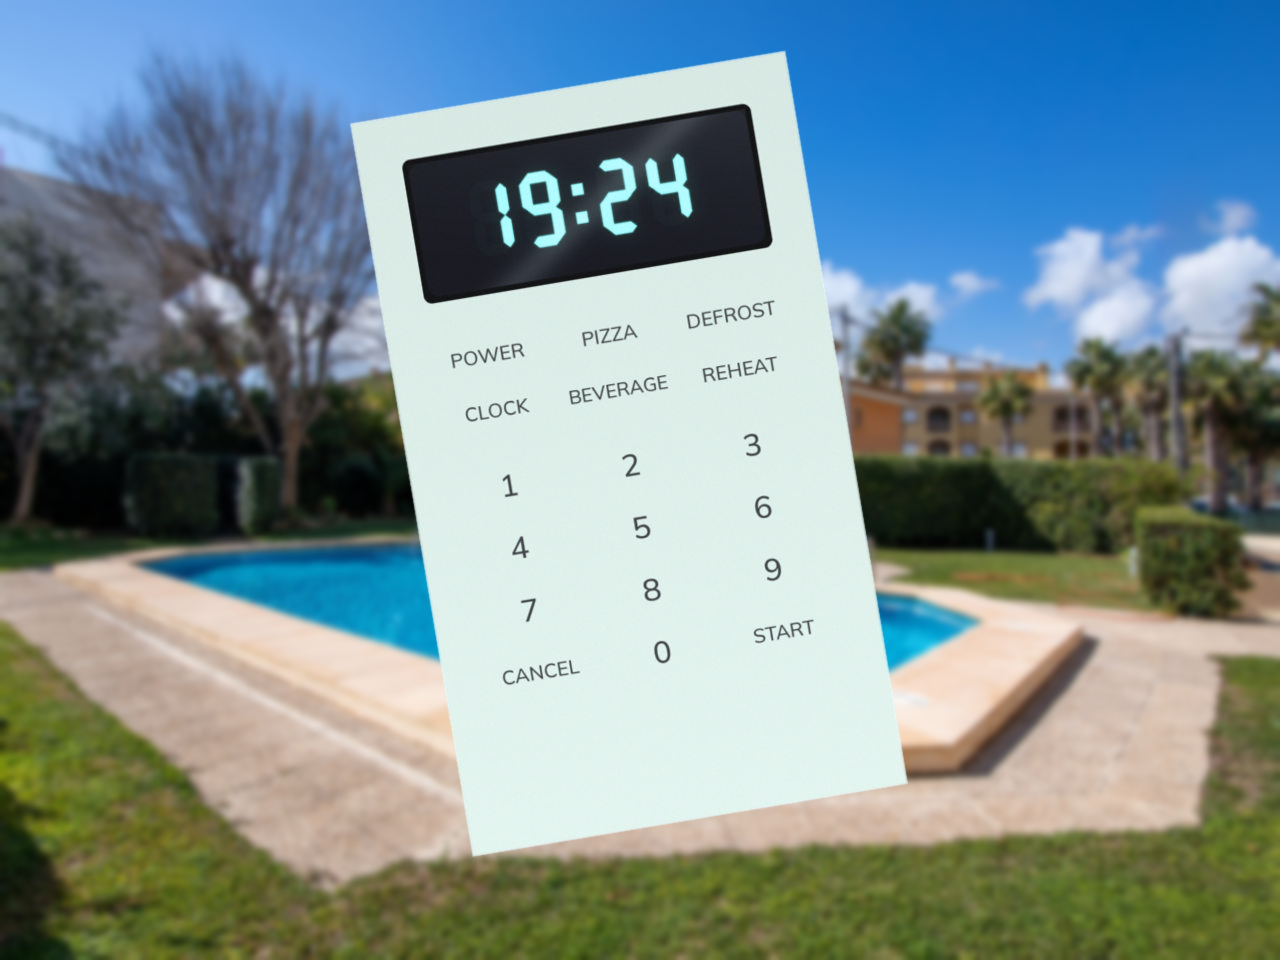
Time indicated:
19 h 24 min
